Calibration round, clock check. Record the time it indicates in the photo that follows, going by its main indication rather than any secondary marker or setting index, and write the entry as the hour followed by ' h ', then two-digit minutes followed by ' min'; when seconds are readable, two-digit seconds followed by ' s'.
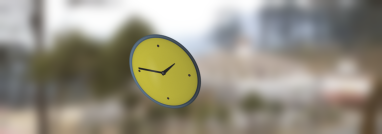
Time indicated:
1 h 46 min
